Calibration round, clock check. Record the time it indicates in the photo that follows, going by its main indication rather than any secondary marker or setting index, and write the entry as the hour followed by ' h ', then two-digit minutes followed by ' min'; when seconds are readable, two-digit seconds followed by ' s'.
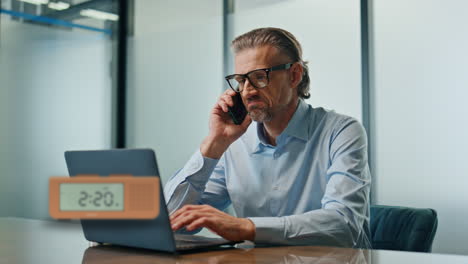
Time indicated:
2 h 20 min
